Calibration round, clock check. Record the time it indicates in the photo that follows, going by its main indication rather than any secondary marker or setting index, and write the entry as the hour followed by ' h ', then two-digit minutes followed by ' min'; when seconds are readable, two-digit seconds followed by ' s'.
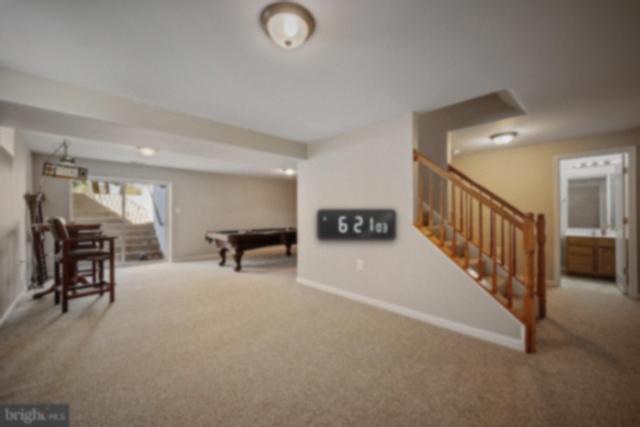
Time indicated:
6 h 21 min
